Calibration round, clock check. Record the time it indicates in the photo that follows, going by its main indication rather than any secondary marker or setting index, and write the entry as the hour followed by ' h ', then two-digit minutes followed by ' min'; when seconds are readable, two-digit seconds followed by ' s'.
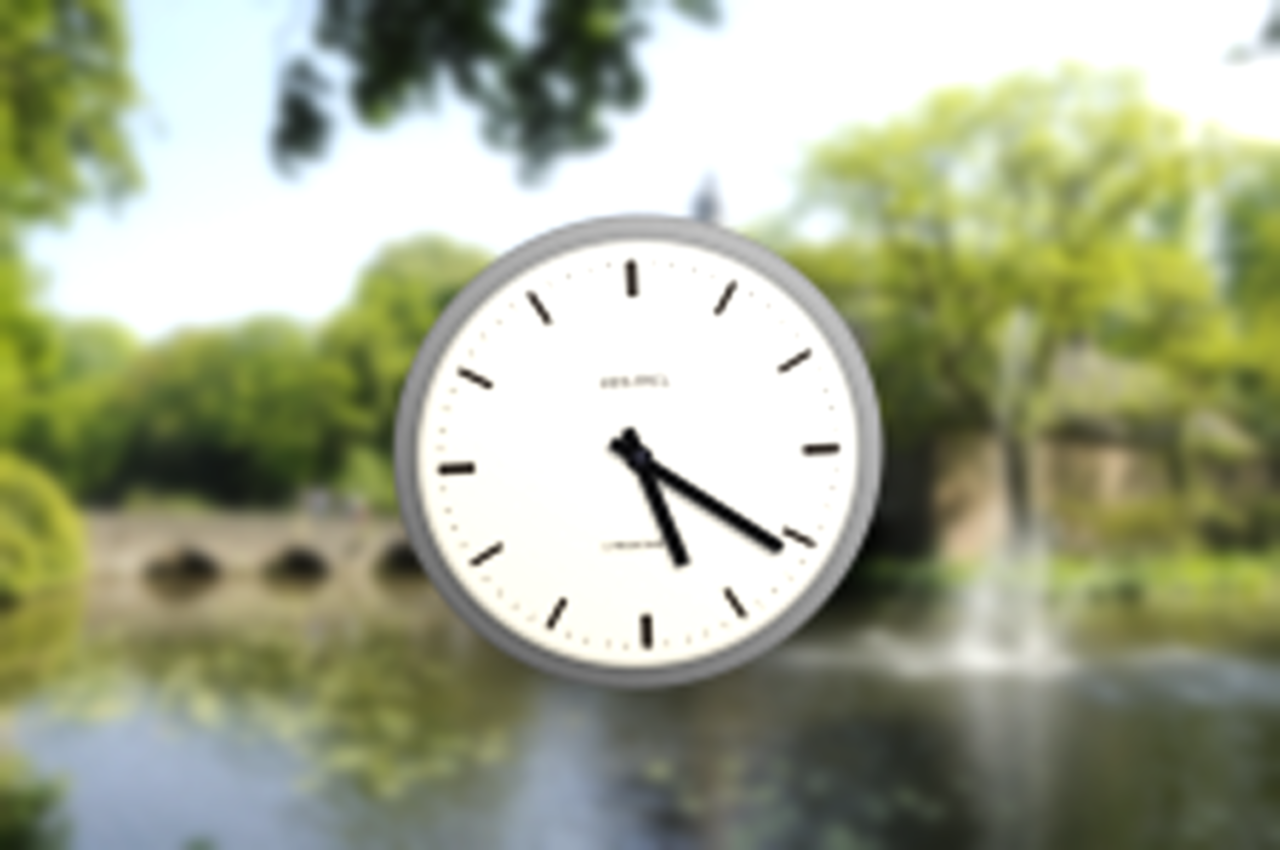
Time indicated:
5 h 21 min
